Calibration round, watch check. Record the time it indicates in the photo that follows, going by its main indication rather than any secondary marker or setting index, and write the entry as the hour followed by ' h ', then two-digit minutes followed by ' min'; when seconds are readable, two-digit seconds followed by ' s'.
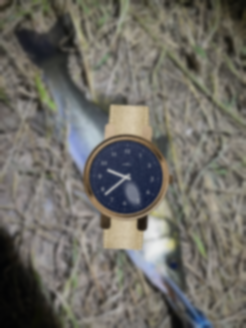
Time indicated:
9 h 38 min
